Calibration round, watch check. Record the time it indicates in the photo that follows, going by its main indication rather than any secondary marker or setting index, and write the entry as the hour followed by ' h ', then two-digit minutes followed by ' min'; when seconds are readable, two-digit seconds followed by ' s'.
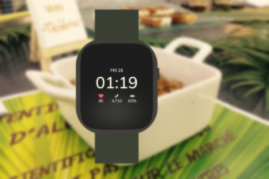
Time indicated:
1 h 19 min
